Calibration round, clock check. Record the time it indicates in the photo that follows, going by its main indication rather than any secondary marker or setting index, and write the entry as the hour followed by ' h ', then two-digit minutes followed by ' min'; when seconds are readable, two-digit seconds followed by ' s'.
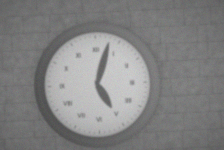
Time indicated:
5 h 03 min
